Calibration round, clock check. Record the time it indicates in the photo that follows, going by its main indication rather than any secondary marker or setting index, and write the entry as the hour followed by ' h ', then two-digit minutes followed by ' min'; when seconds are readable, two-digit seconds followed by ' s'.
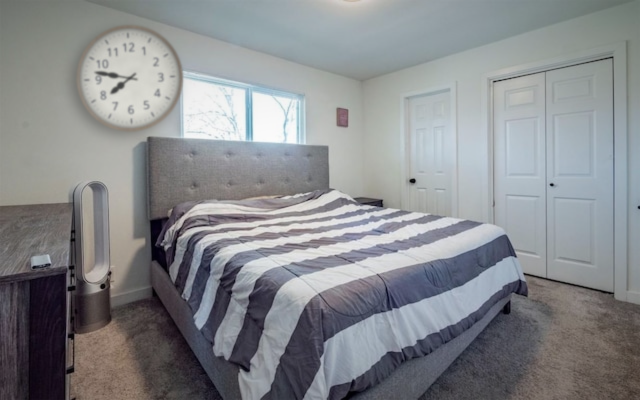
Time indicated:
7 h 47 min
